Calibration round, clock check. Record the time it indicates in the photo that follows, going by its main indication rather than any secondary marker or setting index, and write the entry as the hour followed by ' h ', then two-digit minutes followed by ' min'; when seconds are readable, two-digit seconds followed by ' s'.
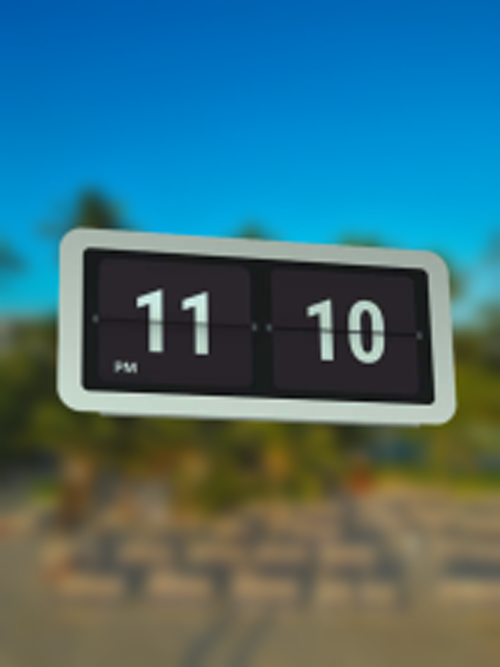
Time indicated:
11 h 10 min
